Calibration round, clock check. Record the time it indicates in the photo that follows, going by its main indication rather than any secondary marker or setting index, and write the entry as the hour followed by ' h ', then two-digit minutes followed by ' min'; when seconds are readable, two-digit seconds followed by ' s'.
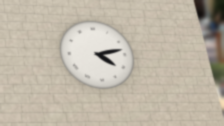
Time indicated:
4 h 13 min
